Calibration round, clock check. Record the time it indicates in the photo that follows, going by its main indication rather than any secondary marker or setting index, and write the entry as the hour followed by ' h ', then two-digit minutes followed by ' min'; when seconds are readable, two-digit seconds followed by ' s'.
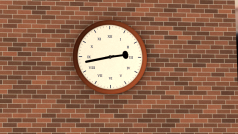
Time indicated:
2 h 43 min
